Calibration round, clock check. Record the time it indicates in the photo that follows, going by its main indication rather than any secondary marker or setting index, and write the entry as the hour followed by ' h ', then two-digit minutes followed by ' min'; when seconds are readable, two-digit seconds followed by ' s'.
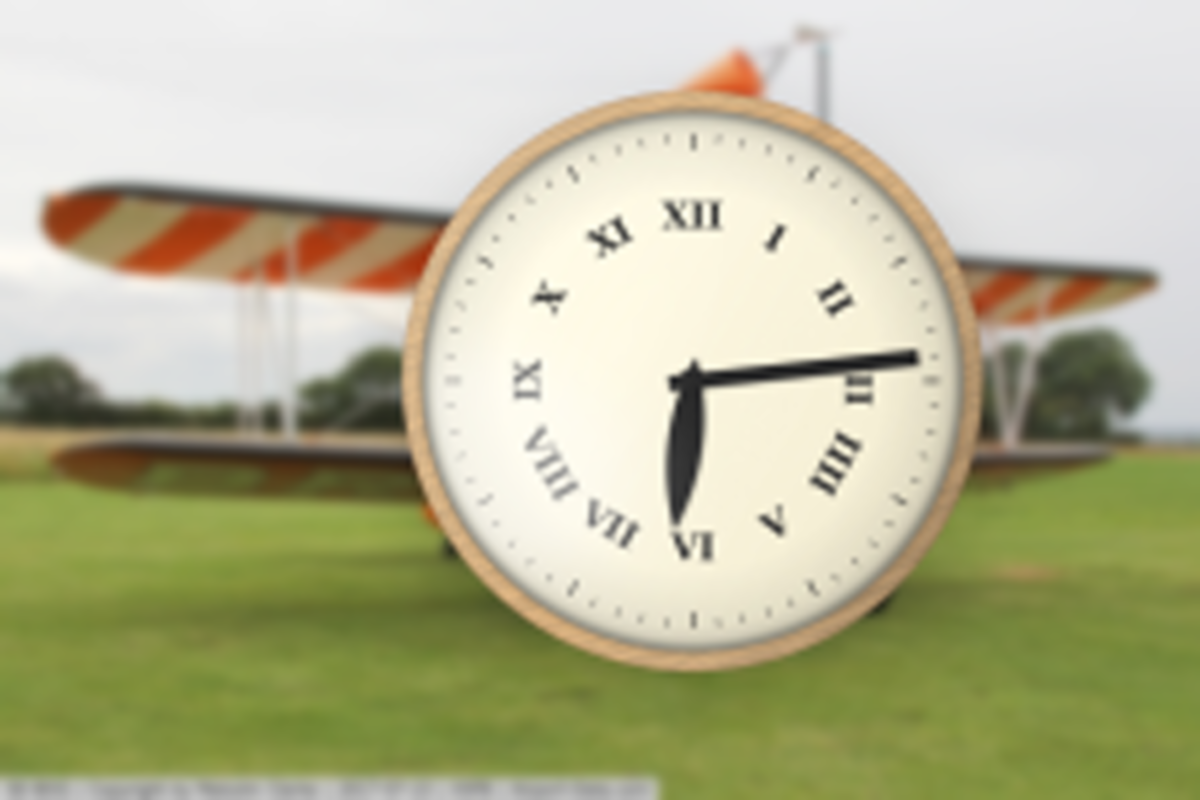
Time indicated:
6 h 14 min
